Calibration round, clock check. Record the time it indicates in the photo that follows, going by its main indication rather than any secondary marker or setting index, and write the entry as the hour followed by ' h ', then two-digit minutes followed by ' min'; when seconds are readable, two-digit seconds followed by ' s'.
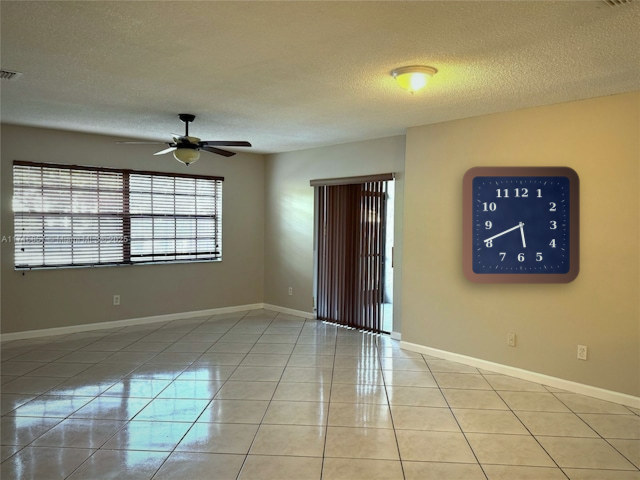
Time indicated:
5 h 41 min
